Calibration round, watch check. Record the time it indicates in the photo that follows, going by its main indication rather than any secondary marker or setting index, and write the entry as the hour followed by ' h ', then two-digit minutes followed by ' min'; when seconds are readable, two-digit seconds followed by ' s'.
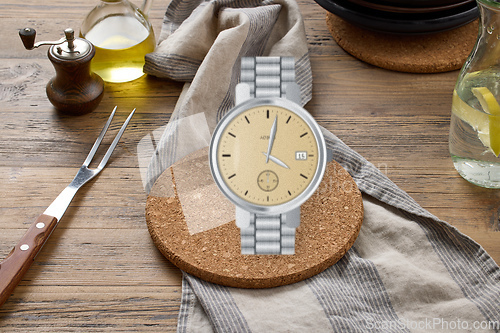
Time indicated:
4 h 02 min
